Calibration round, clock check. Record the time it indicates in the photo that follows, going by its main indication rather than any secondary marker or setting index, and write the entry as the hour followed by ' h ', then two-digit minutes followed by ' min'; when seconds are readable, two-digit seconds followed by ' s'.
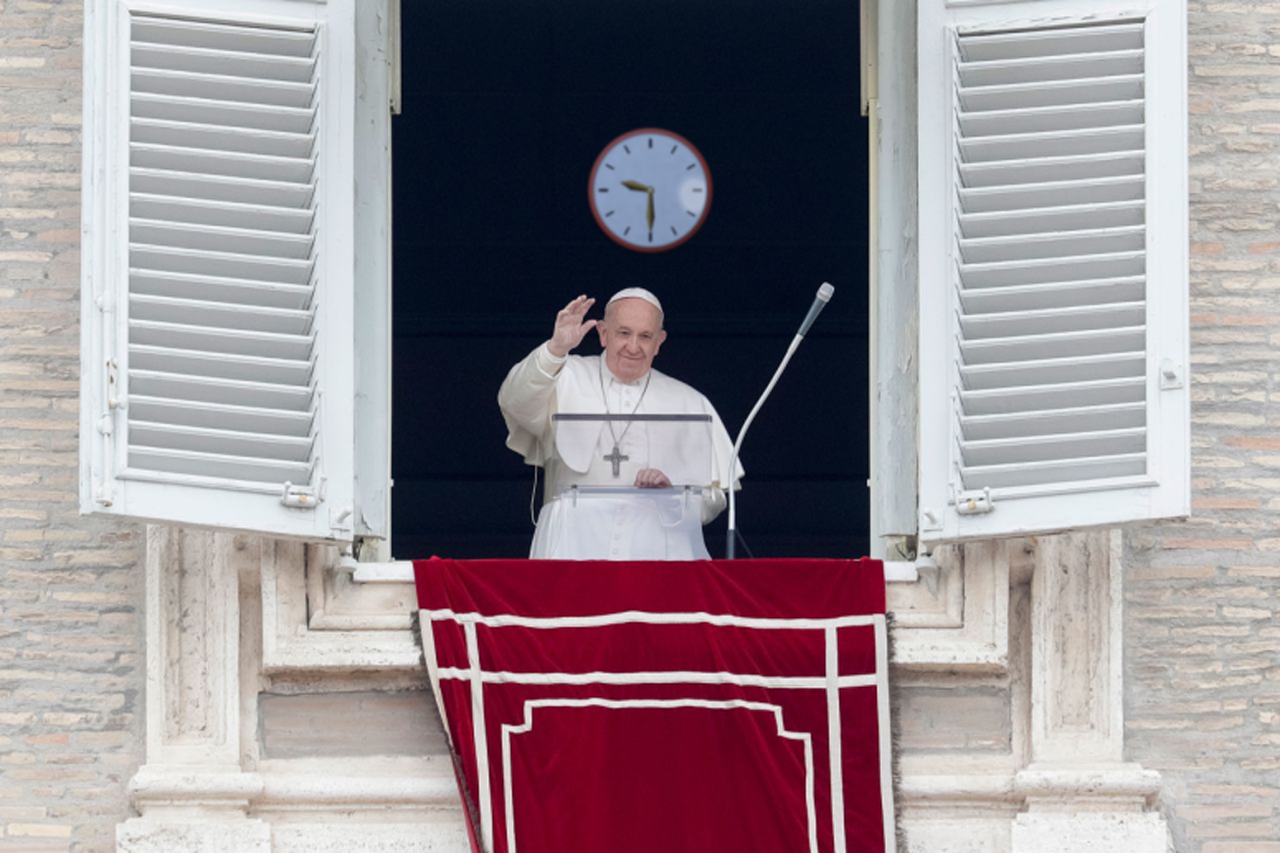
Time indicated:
9 h 30 min
